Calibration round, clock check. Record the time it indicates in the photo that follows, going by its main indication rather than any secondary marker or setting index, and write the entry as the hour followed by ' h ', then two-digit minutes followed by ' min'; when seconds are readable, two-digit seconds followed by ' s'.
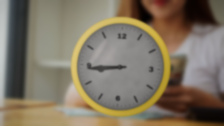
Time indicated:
8 h 44 min
